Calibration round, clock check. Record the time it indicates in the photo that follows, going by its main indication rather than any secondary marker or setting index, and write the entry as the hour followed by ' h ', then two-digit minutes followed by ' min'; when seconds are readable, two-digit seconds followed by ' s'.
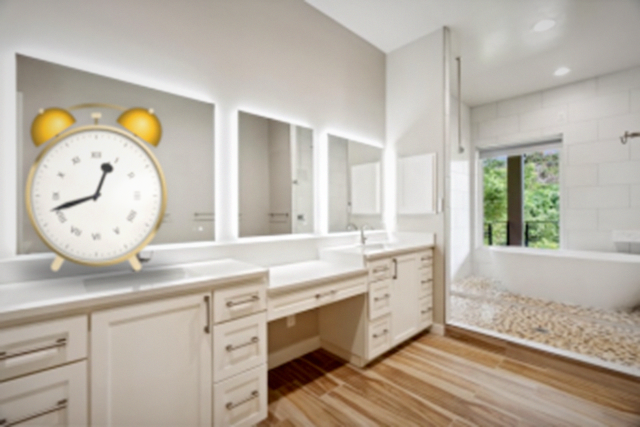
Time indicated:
12 h 42 min
